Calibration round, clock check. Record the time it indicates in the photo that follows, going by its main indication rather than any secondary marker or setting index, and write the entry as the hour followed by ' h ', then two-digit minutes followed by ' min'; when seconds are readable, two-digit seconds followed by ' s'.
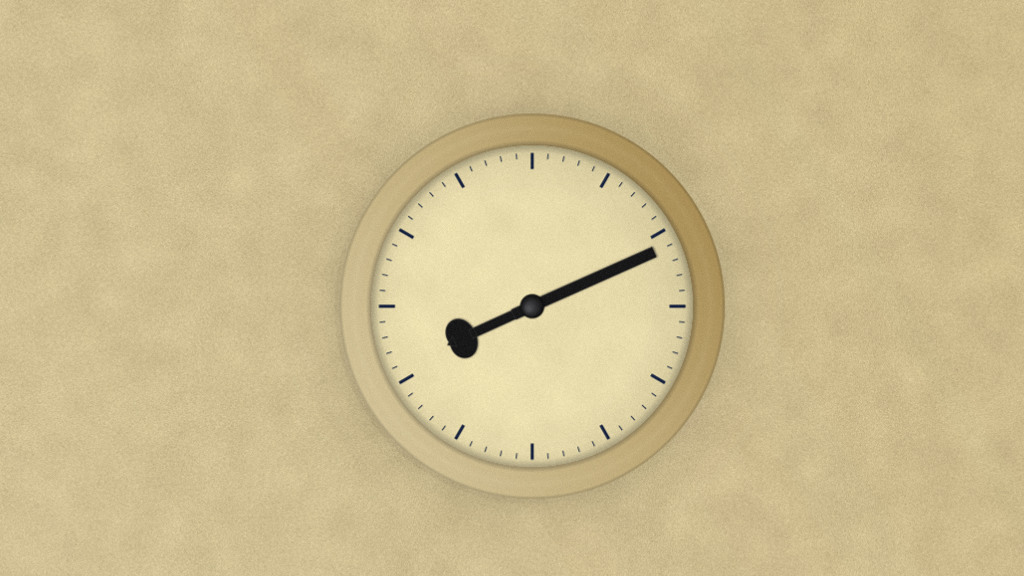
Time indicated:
8 h 11 min
